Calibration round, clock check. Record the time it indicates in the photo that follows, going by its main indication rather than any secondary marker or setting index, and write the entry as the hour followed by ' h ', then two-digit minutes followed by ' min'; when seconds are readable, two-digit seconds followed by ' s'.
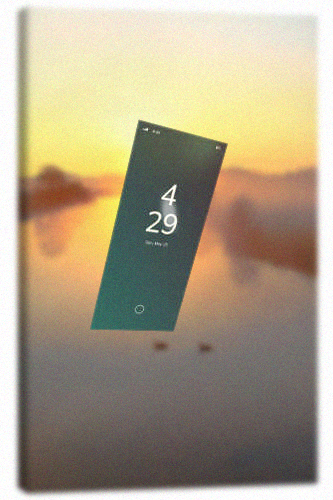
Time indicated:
4 h 29 min
